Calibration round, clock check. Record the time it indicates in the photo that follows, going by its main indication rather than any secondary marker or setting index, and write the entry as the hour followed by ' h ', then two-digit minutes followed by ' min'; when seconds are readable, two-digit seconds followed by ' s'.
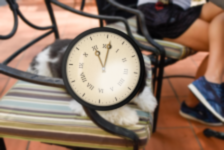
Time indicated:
11 h 01 min
